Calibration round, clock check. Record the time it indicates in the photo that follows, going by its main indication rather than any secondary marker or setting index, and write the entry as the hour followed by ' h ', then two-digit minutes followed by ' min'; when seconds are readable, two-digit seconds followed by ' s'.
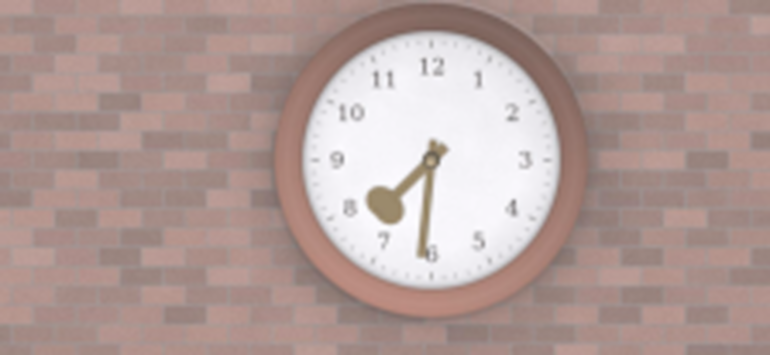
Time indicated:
7 h 31 min
